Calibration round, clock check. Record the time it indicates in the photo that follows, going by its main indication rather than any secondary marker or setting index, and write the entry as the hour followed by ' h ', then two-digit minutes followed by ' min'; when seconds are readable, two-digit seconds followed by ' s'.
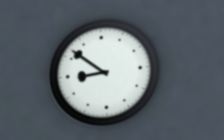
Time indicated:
8 h 52 min
